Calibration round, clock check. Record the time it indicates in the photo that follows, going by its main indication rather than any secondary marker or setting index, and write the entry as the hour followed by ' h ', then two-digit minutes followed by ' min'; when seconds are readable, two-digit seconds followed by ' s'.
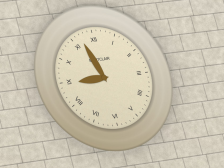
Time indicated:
8 h 57 min
